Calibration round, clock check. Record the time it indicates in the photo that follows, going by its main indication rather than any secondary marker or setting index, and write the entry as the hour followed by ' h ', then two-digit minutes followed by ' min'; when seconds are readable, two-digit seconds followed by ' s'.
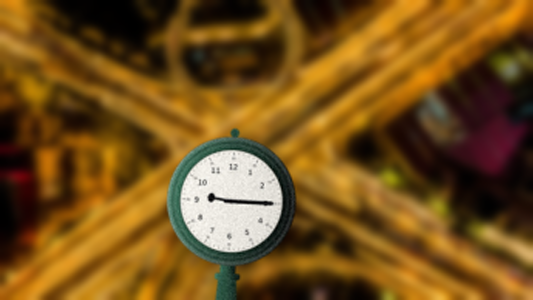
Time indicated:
9 h 15 min
